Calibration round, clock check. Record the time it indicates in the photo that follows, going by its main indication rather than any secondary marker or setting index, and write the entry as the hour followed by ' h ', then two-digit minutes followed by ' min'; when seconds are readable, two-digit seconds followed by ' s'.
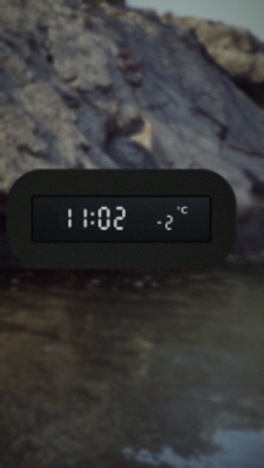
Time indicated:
11 h 02 min
